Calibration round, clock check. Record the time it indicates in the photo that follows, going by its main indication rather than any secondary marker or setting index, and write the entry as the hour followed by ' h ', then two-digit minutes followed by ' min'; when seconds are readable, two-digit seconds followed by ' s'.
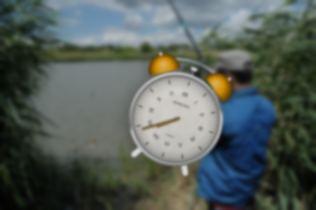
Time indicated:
7 h 39 min
